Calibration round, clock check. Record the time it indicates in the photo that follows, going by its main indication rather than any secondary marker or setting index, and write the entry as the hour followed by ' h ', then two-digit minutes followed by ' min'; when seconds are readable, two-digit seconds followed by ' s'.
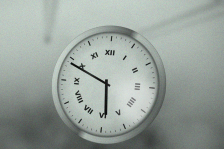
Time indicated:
5 h 49 min
